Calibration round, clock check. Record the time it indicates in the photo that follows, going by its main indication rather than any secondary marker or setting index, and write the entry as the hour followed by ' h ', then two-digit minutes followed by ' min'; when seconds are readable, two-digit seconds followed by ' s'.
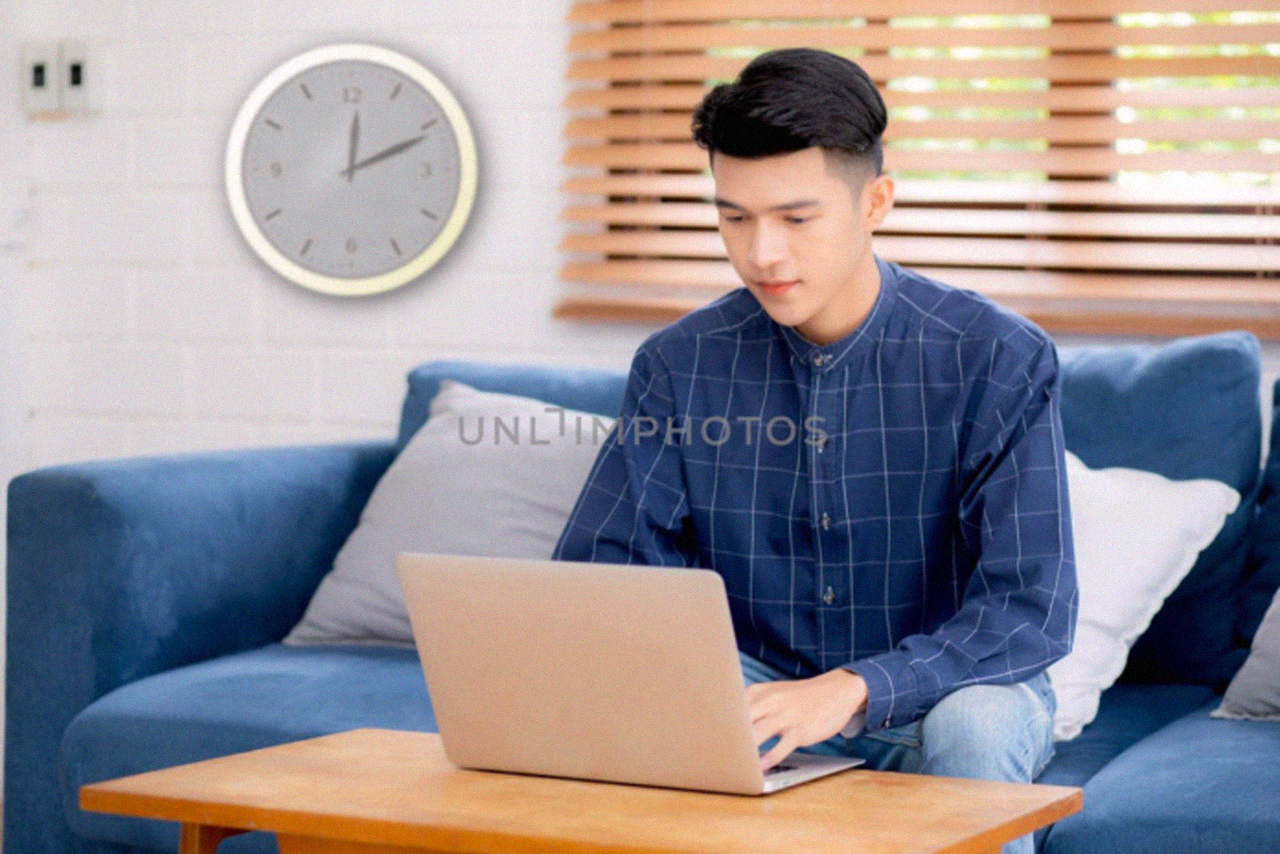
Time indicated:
12 h 11 min
